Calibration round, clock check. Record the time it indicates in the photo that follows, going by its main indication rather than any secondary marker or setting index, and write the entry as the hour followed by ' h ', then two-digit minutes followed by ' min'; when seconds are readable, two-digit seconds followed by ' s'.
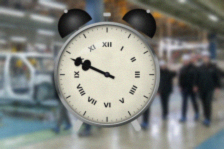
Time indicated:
9 h 49 min
